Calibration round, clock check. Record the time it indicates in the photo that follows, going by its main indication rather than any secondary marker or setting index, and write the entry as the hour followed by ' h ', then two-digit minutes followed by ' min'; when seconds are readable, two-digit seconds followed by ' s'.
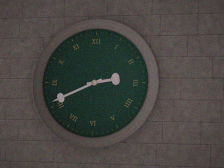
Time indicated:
2 h 41 min
